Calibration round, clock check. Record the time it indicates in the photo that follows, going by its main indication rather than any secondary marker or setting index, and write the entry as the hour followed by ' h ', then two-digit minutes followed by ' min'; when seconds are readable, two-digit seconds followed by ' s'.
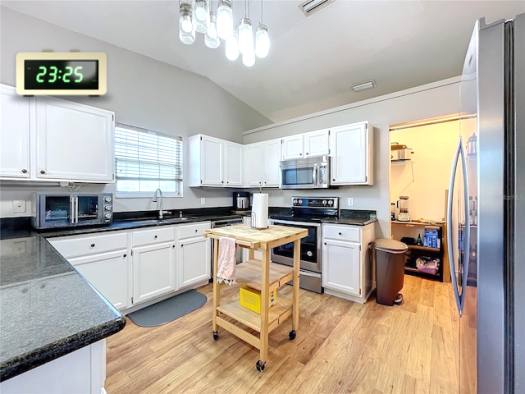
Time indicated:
23 h 25 min
